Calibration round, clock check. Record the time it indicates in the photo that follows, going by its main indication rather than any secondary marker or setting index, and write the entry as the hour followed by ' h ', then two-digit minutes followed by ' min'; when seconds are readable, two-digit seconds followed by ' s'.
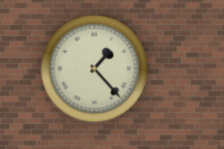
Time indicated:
1 h 23 min
